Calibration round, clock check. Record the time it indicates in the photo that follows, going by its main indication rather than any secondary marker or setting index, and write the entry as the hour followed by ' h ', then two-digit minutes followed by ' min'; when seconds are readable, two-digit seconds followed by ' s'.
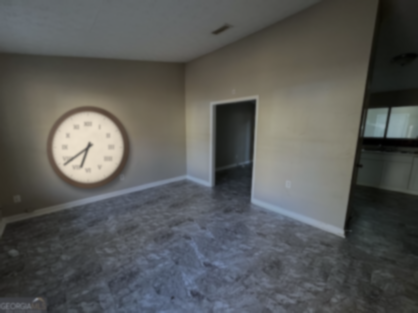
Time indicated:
6 h 39 min
